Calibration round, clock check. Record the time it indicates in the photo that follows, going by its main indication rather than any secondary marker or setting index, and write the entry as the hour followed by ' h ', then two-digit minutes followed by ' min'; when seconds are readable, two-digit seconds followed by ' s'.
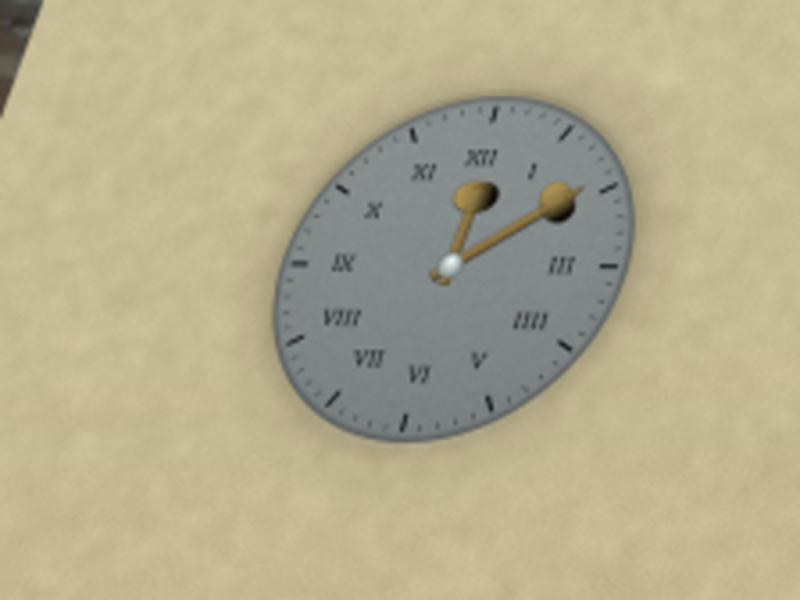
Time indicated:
12 h 09 min
